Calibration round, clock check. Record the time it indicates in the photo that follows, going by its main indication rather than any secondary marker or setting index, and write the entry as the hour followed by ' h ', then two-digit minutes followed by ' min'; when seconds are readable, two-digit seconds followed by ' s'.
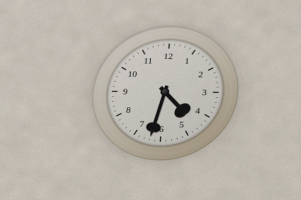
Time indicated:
4 h 32 min
